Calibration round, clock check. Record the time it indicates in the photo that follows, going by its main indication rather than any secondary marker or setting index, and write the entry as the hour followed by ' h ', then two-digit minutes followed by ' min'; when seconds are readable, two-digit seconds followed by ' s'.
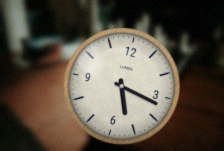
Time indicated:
5 h 17 min
